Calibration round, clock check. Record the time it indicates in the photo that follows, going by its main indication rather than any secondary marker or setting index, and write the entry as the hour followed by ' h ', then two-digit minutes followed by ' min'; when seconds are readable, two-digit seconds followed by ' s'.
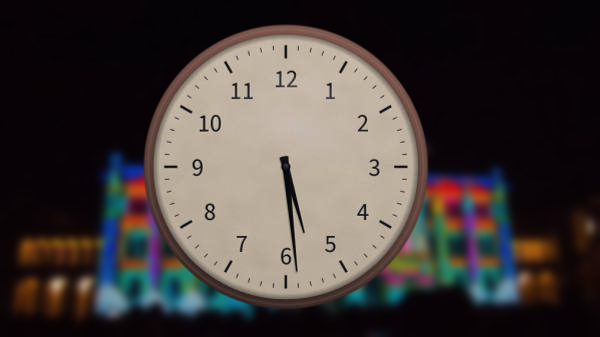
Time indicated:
5 h 29 min
